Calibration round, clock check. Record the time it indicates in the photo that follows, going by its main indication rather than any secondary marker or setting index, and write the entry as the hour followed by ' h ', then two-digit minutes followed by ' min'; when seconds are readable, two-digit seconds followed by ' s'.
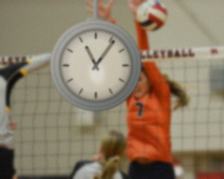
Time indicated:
11 h 06 min
